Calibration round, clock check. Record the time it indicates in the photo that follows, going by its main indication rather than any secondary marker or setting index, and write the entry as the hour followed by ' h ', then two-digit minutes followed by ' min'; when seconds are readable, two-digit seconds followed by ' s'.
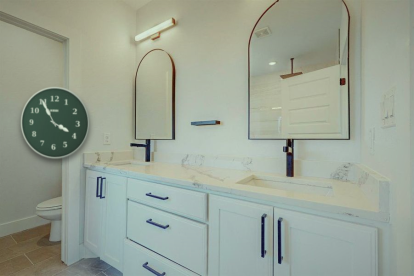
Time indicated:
3 h 55 min
